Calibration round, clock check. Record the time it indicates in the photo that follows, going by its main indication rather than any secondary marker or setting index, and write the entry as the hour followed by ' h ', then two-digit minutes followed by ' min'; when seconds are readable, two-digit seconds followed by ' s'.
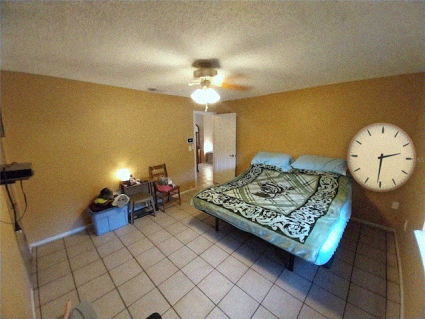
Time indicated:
2 h 31 min
